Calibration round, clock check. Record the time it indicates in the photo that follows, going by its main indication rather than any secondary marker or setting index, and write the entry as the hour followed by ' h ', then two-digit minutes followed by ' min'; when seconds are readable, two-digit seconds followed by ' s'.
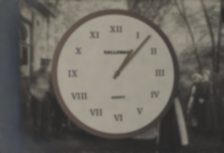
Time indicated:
1 h 07 min
